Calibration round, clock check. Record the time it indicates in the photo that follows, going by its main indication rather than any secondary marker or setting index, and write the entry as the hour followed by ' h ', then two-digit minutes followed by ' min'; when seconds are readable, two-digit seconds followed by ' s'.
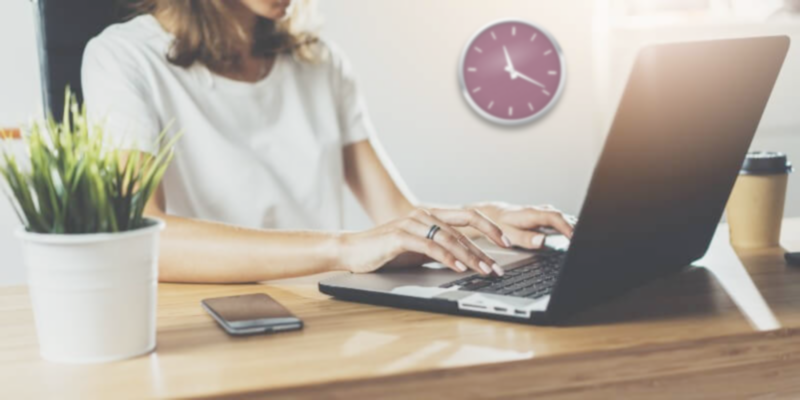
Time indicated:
11 h 19 min
